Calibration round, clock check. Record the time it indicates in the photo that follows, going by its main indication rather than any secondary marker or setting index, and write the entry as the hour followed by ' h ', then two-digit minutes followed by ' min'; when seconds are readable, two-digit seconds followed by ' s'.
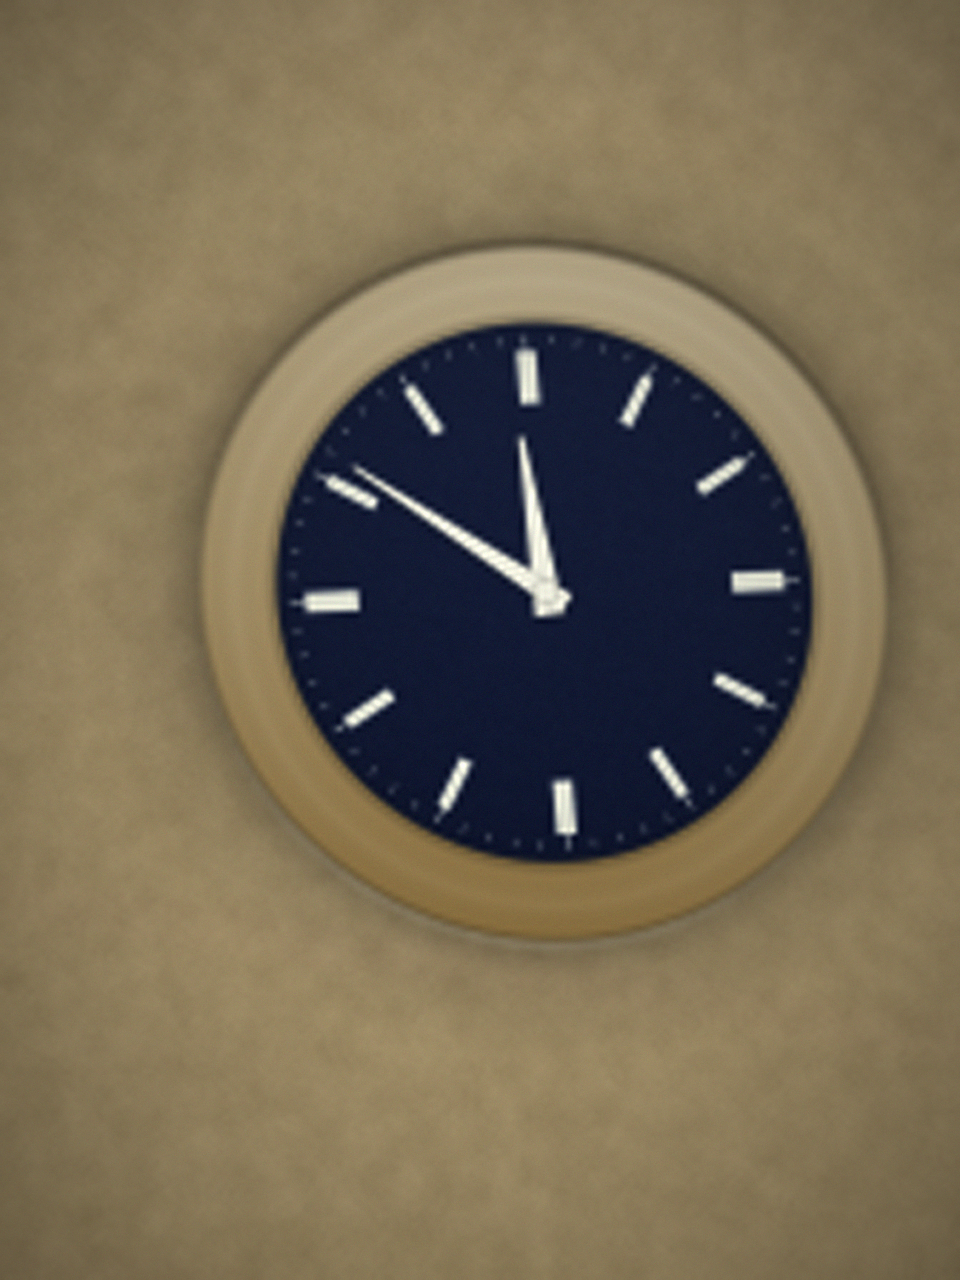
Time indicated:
11 h 51 min
